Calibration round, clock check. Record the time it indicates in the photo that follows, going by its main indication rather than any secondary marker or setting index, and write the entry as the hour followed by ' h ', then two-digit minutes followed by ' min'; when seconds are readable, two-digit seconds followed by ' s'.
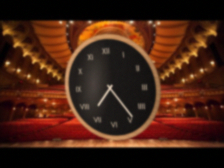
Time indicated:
7 h 24 min
